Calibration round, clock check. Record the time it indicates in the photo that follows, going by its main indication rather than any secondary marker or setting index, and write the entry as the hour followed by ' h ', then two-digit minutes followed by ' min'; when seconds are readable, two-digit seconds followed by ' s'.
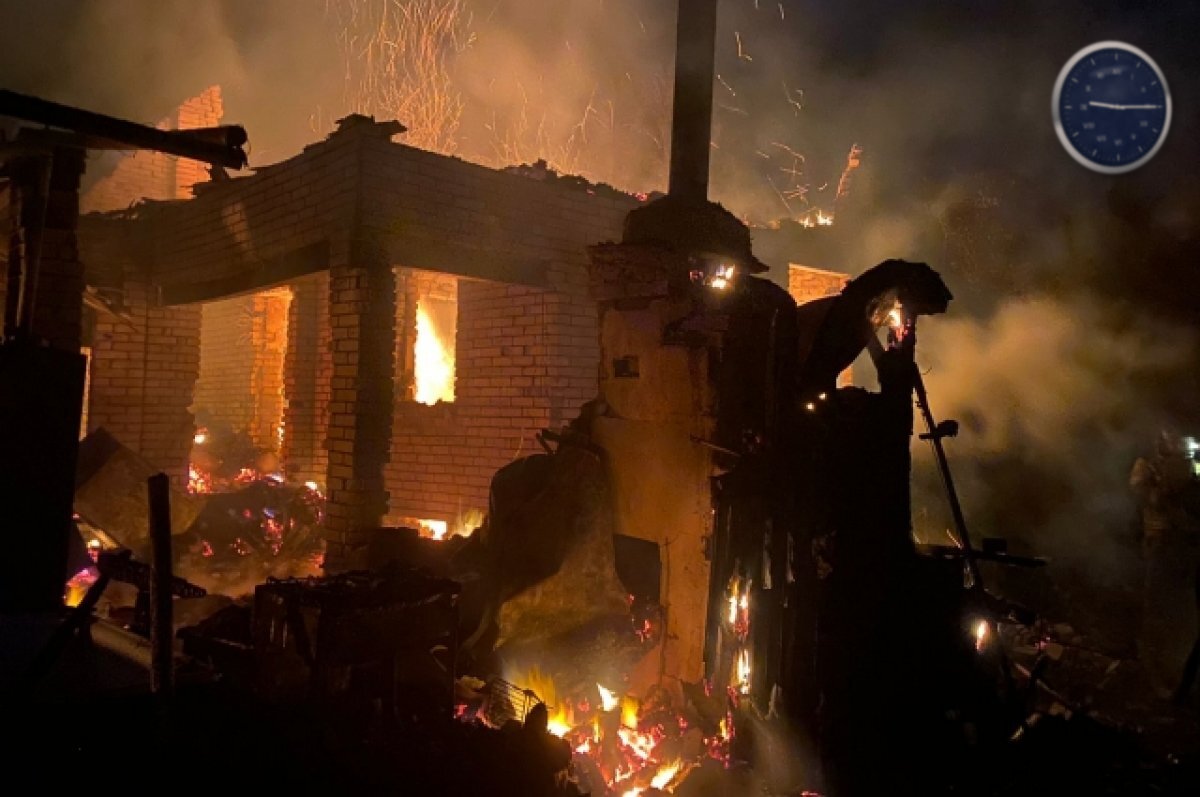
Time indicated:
9 h 15 min
